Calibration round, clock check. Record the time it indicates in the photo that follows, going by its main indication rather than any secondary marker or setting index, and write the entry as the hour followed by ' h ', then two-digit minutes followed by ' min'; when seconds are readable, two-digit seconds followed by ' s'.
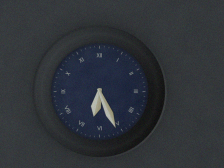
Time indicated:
6 h 26 min
